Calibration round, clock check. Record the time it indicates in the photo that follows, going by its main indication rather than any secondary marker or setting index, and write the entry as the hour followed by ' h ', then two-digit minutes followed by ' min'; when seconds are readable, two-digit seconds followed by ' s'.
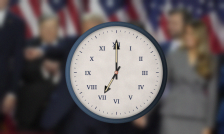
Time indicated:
7 h 00 min
